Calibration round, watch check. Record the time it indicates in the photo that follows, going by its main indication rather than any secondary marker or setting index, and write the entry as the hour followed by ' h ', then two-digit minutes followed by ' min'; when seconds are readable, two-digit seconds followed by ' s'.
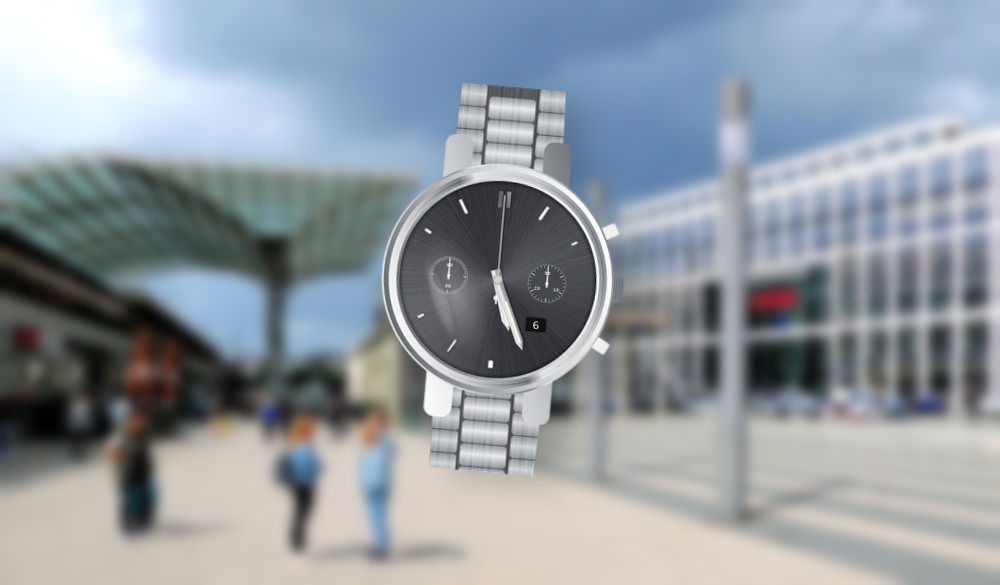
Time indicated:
5 h 26 min
